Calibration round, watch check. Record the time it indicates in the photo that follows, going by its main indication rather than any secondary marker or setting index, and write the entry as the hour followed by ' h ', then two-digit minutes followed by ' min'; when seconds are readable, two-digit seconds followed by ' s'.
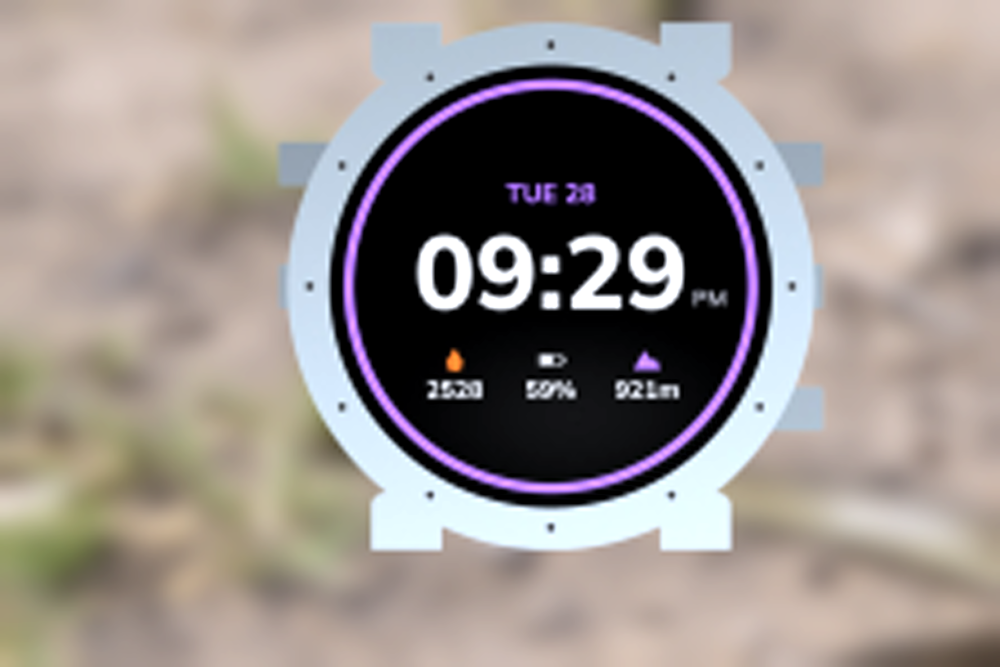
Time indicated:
9 h 29 min
